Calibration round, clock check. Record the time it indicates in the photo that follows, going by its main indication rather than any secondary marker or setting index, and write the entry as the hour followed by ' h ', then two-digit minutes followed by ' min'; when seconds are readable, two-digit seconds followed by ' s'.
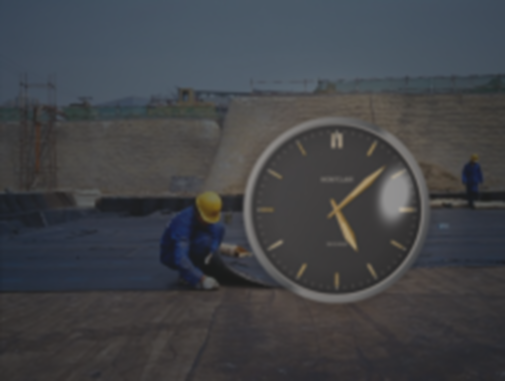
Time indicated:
5 h 08 min
